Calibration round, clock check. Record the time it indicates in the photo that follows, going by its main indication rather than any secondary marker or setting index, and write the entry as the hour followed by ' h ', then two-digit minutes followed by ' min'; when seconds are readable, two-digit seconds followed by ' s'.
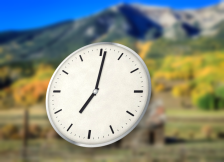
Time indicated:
7 h 01 min
